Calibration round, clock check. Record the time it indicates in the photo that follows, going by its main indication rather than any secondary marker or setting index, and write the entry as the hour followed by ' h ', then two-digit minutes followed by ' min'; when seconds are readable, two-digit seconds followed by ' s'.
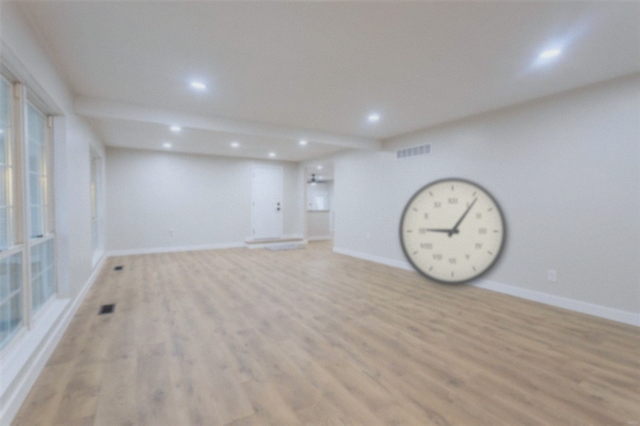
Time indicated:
9 h 06 min
